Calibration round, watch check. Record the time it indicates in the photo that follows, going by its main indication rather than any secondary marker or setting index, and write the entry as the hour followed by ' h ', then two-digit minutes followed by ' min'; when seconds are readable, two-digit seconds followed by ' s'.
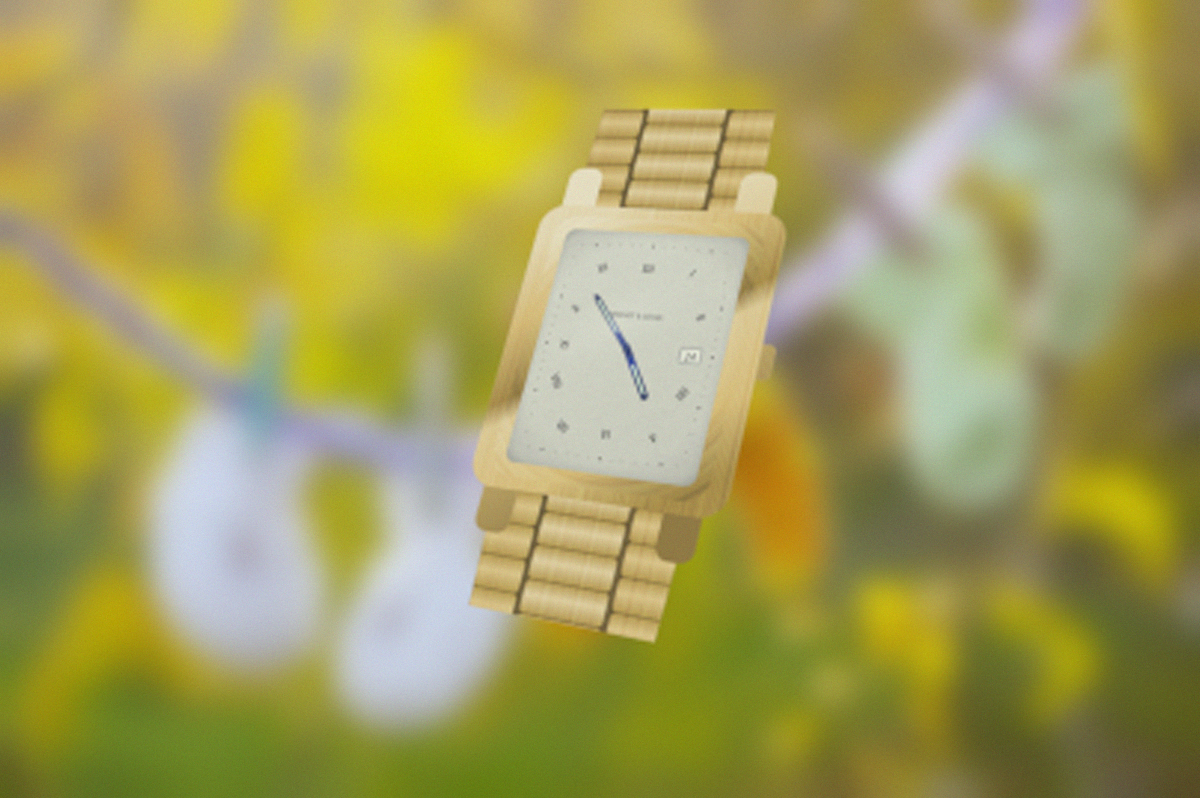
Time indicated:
4 h 53 min
